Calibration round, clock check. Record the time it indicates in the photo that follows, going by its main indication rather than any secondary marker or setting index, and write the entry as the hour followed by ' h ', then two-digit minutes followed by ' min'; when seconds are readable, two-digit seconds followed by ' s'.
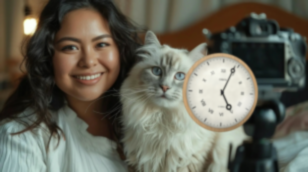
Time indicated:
5 h 04 min
